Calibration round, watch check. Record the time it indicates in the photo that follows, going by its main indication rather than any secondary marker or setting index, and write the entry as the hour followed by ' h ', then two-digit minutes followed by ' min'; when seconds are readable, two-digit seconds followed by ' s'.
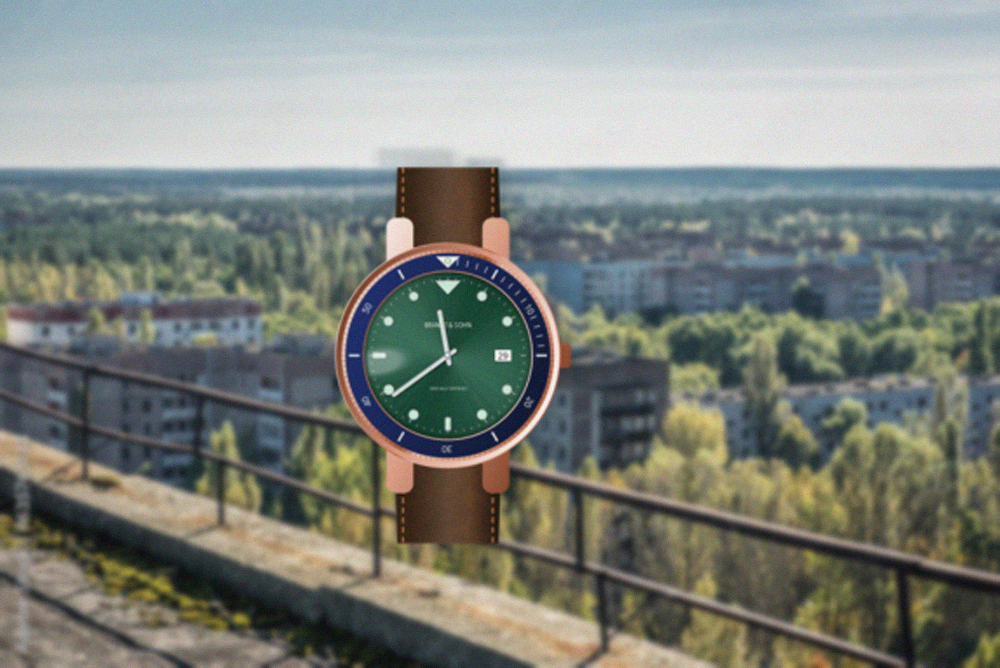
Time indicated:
11 h 39 min
